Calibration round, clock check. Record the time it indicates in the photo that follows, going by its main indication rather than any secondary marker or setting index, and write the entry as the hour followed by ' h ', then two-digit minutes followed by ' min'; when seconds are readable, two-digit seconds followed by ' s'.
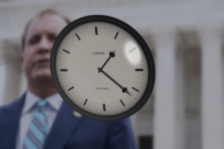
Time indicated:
1 h 22 min
